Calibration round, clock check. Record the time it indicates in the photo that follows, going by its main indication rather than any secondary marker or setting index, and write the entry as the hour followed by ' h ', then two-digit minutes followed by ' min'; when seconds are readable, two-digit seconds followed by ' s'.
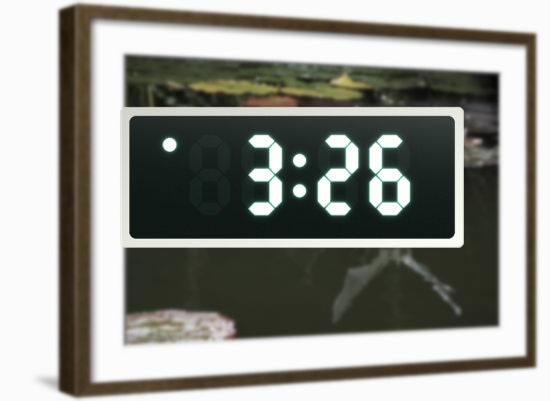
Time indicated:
3 h 26 min
